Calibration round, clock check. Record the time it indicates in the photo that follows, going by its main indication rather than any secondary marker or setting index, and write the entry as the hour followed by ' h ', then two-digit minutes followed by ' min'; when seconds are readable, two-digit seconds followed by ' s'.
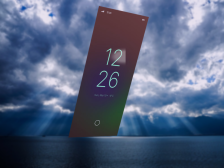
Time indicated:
12 h 26 min
